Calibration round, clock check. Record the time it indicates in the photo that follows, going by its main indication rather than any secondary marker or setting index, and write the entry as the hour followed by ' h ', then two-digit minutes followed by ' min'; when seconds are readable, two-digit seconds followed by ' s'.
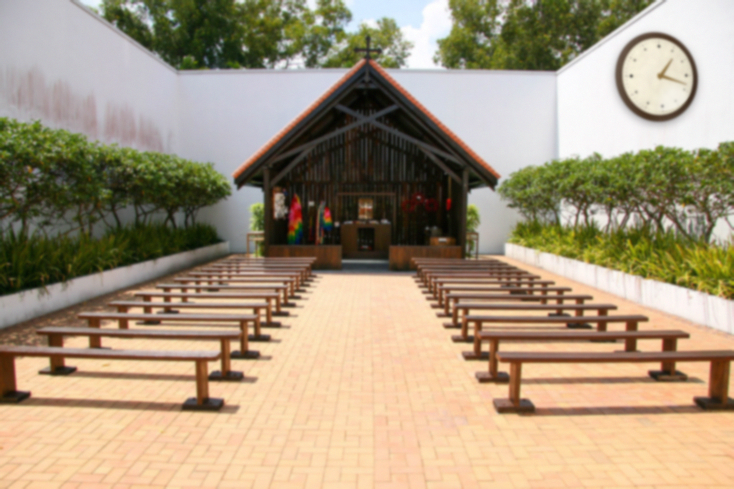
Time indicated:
1 h 18 min
